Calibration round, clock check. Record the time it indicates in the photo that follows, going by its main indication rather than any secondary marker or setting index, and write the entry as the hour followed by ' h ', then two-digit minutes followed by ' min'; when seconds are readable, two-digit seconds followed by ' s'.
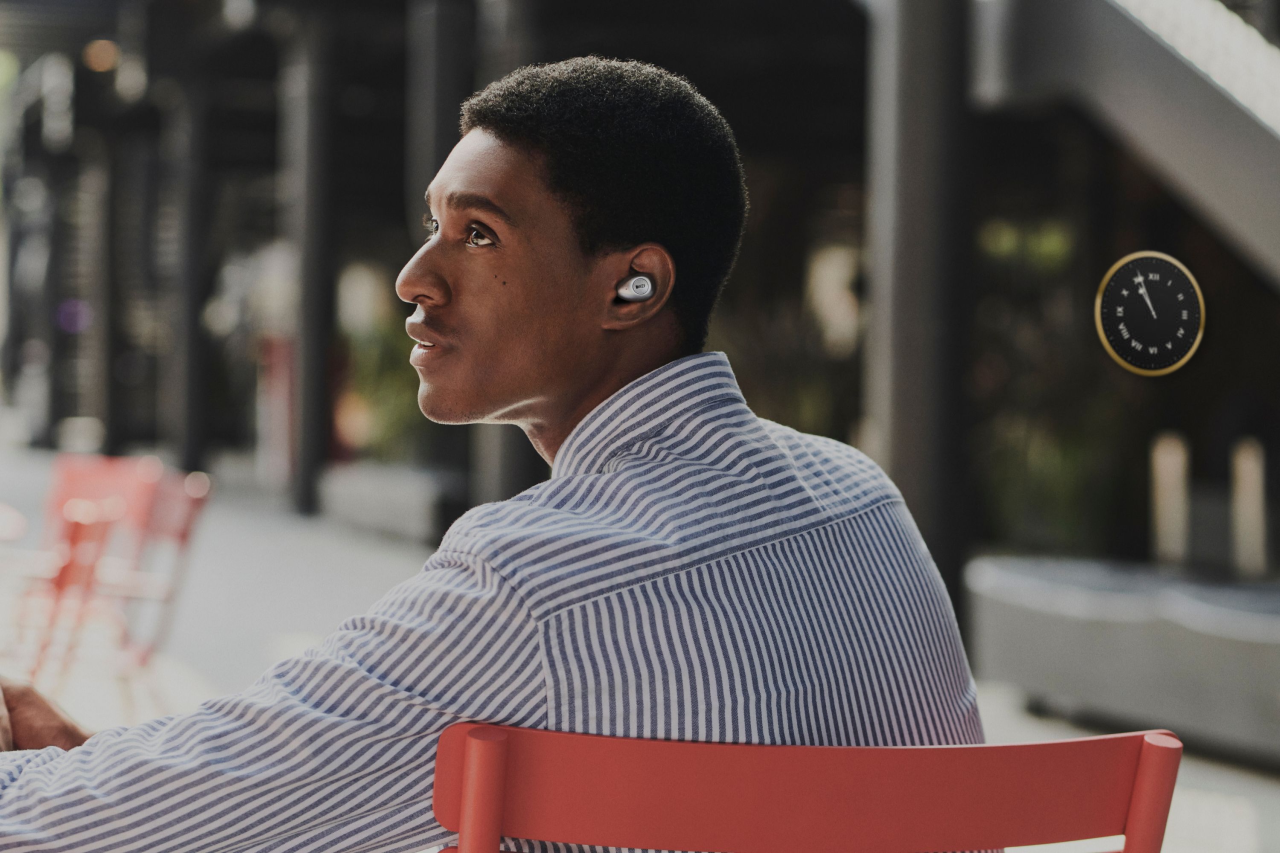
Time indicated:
10 h 56 min
